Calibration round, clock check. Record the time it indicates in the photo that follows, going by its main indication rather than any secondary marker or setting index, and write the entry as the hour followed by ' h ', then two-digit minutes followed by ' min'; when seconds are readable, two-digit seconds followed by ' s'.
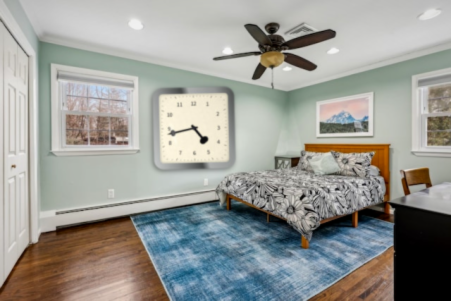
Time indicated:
4 h 43 min
